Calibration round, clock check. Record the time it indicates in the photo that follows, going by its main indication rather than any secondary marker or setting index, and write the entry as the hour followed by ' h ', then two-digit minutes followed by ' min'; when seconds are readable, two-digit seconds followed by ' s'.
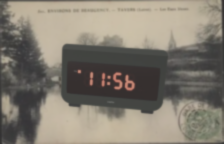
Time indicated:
11 h 56 min
